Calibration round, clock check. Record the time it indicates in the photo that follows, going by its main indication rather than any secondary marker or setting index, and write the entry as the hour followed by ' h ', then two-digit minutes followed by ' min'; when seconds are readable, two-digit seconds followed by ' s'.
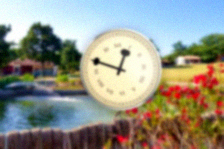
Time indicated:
12 h 49 min
